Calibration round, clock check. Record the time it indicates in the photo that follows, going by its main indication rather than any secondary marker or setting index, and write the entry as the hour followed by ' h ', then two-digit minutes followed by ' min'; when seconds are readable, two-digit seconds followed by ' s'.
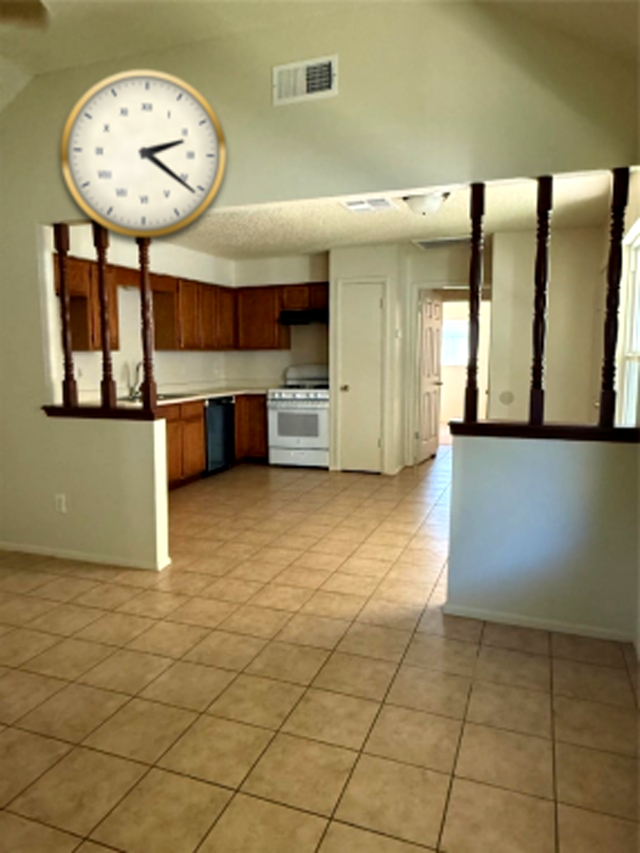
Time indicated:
2 h 21 min
